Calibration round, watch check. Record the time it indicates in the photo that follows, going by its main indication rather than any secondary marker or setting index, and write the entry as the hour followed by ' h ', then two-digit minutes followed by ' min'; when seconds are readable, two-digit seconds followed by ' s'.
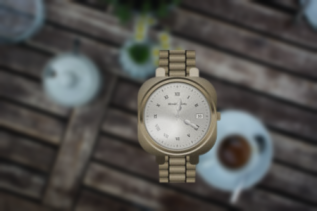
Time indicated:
12 h 20 min
